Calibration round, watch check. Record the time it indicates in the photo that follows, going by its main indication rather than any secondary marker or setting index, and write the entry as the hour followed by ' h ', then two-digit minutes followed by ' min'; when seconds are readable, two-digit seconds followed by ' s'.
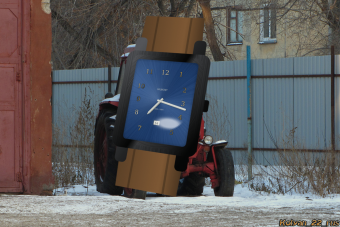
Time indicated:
7 h 17 min
